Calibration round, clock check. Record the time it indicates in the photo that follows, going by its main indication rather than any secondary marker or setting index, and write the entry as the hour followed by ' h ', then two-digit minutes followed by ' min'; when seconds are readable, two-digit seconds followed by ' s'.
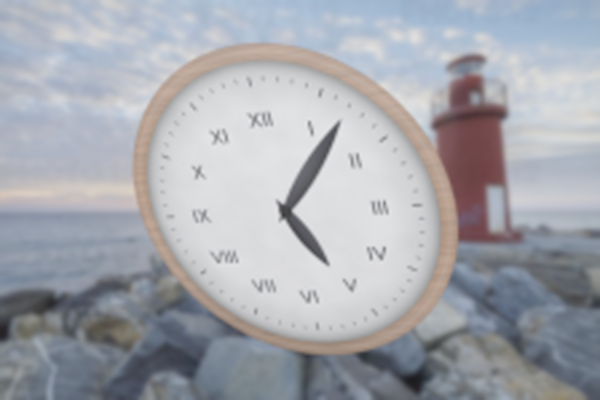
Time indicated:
5 h 07 min
